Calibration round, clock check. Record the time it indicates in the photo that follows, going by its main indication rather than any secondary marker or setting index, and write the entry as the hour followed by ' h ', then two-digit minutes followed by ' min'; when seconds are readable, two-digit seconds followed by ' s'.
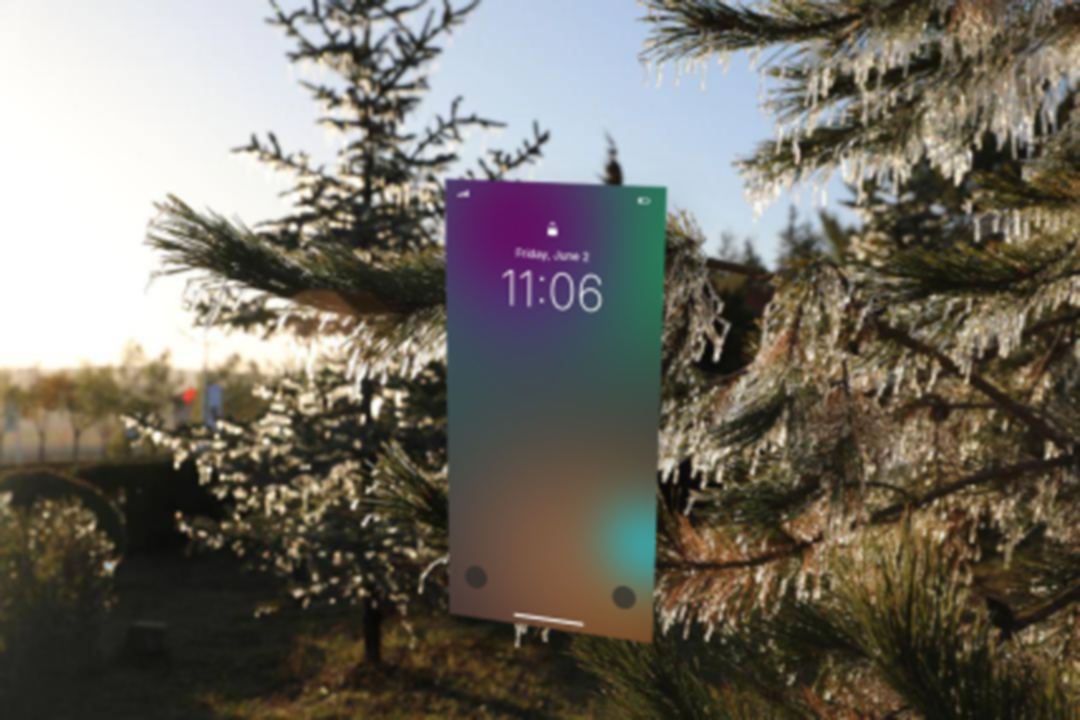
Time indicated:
11 h 06 min
